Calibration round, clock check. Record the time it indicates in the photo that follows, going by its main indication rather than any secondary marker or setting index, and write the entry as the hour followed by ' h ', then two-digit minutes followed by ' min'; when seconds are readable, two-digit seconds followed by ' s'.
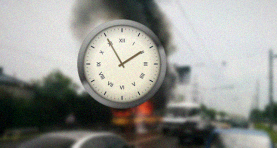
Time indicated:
1 h 55 min
